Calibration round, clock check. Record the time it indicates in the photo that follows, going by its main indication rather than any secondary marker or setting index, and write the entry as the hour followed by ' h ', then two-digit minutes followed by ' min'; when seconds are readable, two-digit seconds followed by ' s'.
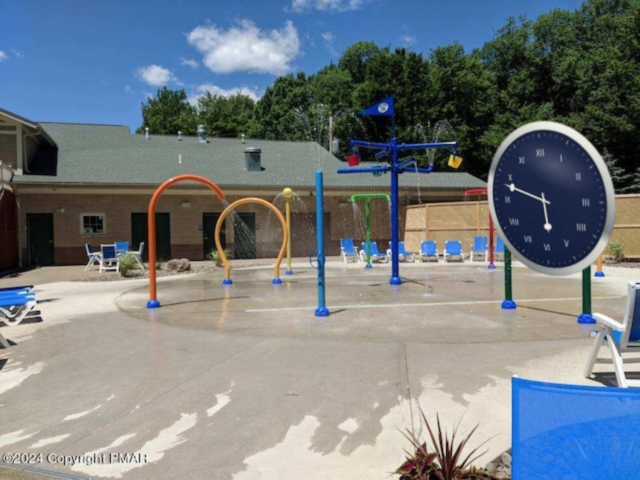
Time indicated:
5 h 48 min
